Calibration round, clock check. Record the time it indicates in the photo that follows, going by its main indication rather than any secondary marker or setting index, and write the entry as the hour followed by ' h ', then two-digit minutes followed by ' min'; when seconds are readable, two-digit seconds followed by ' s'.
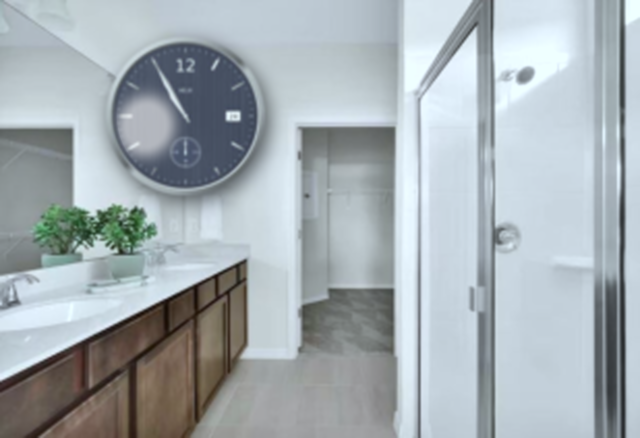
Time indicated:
10 h 55 min
